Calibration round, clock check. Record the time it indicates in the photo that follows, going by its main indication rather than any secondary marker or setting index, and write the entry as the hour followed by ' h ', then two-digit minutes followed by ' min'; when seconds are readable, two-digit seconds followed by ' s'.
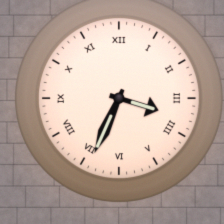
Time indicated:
3 h 34 min
